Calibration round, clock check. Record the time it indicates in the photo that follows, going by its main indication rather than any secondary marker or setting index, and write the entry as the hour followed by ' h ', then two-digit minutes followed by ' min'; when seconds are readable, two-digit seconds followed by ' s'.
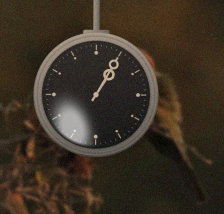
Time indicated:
1 h 05 min
